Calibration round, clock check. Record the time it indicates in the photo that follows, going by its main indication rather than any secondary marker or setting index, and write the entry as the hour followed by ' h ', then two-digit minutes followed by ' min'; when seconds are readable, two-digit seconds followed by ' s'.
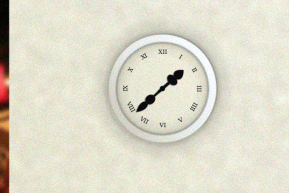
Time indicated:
1 h 38 min
